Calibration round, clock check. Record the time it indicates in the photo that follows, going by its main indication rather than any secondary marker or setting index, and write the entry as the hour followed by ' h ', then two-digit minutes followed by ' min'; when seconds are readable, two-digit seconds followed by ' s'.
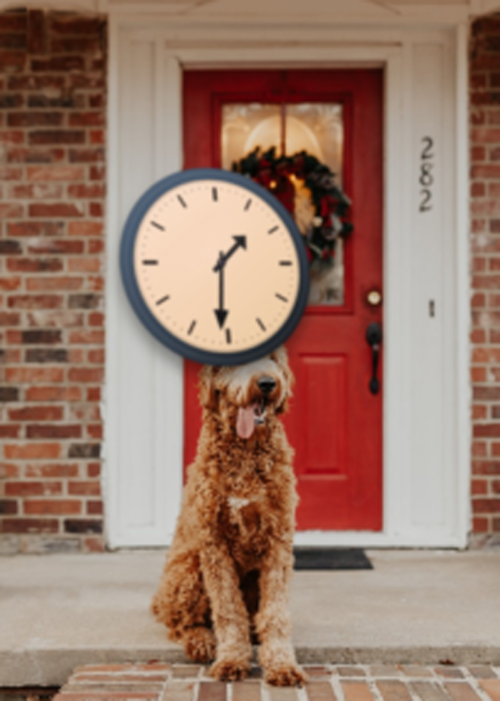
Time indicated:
1 h 31 min
